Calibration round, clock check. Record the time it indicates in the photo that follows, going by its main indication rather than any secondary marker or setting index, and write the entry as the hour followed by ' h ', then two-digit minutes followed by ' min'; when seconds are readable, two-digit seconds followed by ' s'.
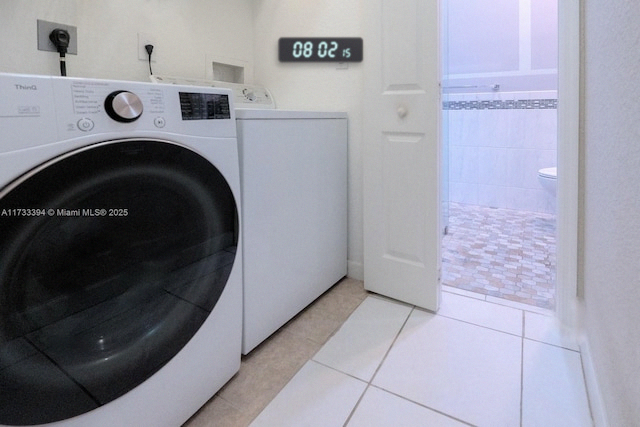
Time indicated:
8 h 02 min
